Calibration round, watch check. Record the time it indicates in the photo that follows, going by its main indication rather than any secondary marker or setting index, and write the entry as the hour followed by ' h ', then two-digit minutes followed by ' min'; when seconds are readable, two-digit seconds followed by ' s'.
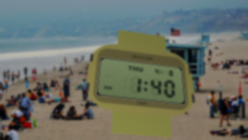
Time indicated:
1 h 40 min
